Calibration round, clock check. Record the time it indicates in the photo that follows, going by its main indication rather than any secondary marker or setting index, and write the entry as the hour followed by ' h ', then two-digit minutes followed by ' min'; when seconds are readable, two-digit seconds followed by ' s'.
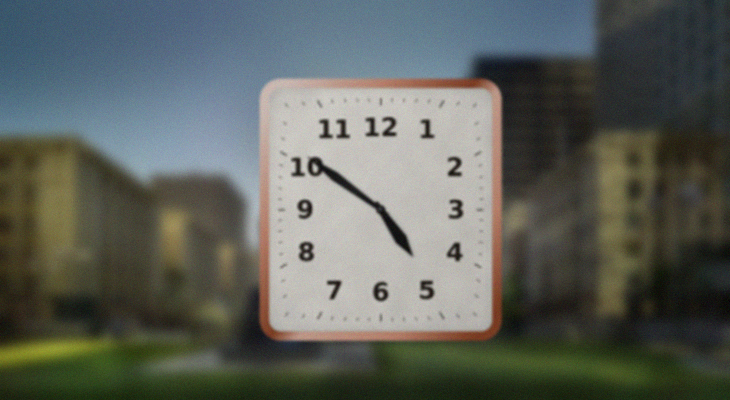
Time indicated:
4 h 51 min
